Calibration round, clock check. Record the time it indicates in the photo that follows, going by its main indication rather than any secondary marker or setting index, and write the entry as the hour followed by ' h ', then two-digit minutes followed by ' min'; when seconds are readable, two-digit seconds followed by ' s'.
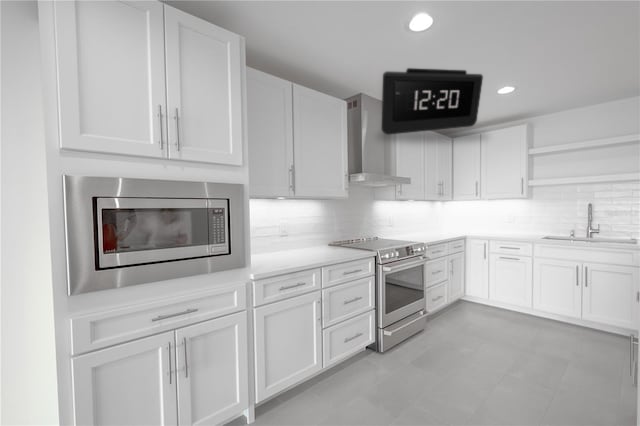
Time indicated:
12 h 20 min
